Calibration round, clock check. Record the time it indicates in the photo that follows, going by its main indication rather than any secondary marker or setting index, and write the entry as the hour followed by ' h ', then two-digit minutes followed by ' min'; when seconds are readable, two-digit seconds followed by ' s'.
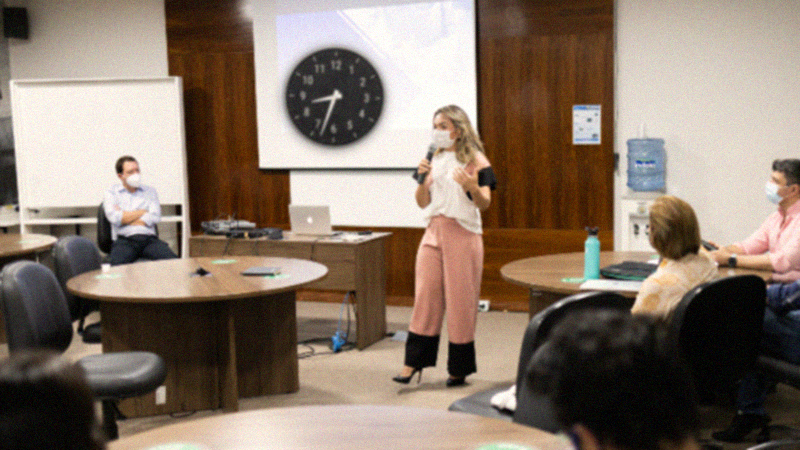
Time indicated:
8 h 33 min
